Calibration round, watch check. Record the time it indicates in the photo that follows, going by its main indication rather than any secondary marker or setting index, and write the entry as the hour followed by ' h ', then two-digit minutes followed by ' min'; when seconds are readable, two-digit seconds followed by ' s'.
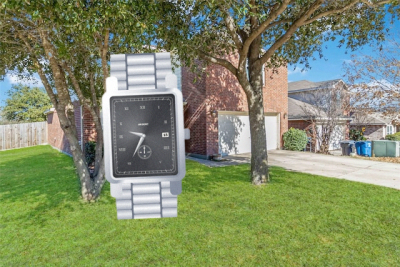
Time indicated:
9 h 35 min
